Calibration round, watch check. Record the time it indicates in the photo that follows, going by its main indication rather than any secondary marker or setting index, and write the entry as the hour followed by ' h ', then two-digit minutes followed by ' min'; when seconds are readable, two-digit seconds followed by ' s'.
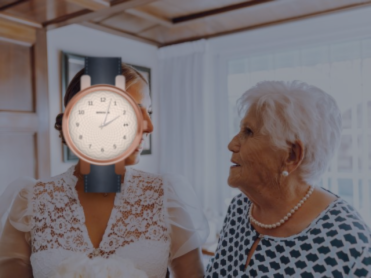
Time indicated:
2 h 03 min
